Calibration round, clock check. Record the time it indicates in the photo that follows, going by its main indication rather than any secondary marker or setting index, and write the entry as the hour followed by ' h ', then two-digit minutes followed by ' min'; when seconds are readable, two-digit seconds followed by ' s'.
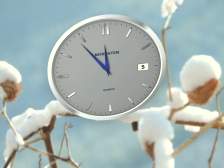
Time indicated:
11 h 54 min
